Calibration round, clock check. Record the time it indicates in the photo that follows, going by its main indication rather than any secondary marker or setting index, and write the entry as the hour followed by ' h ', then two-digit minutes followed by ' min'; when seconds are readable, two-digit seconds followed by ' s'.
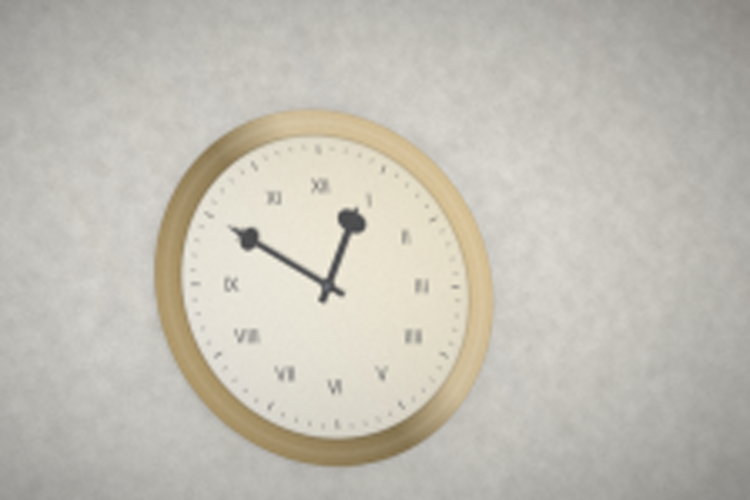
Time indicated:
12 h 50 min
